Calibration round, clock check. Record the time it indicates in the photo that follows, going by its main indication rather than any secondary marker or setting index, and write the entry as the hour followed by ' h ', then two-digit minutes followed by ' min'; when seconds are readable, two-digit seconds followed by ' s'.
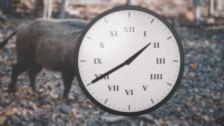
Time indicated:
1 h 40 min
